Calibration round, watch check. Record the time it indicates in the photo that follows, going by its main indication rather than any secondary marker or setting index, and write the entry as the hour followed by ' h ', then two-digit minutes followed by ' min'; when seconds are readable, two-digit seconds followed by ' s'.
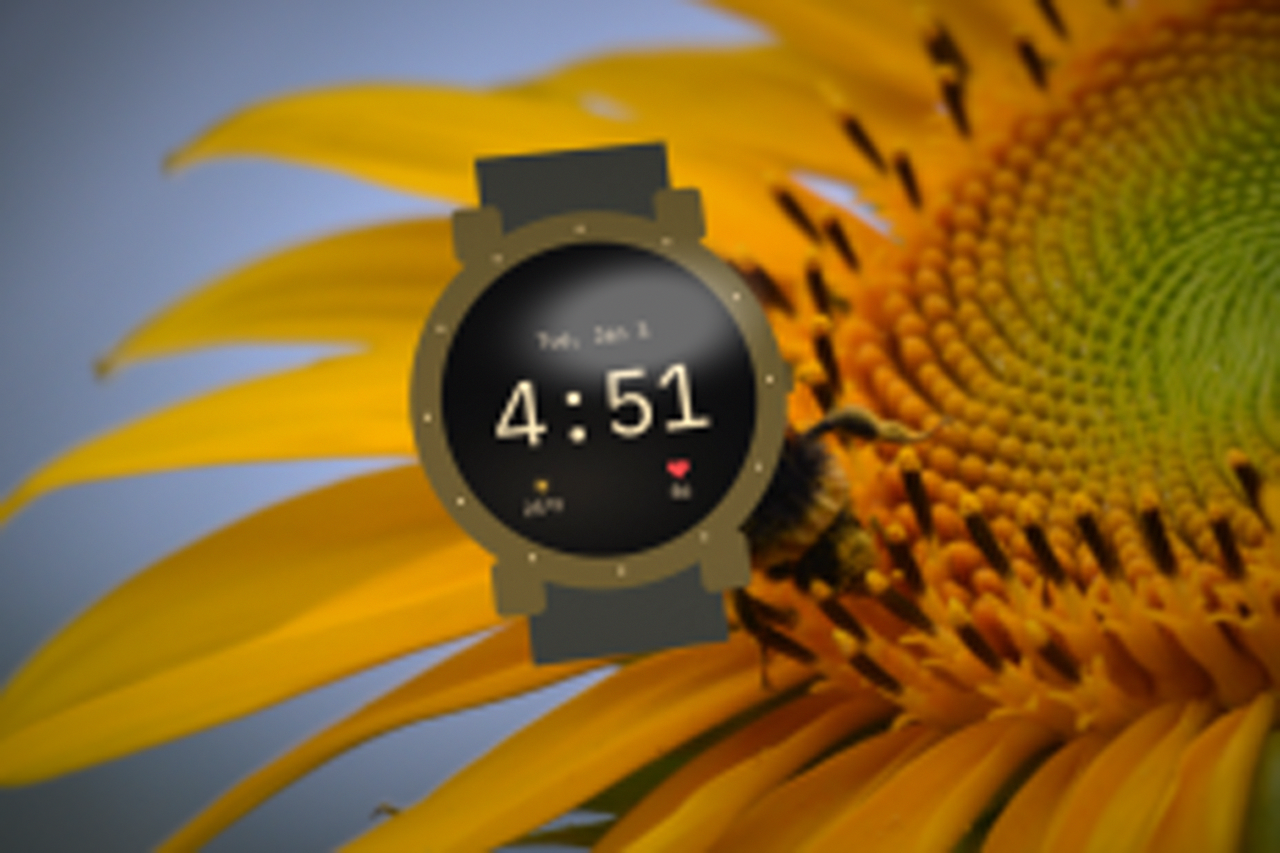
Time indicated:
4 h 51 min
